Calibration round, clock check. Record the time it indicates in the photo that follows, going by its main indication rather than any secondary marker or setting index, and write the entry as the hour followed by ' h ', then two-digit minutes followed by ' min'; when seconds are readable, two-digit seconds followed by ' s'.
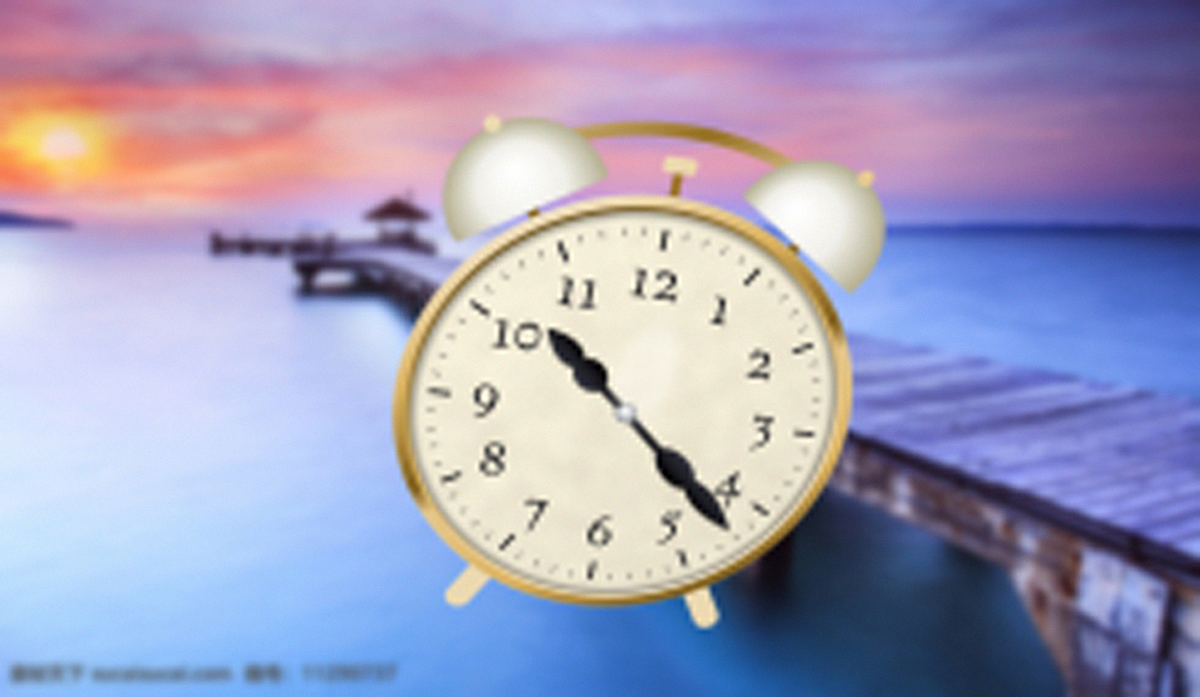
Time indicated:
10 h 22 min
